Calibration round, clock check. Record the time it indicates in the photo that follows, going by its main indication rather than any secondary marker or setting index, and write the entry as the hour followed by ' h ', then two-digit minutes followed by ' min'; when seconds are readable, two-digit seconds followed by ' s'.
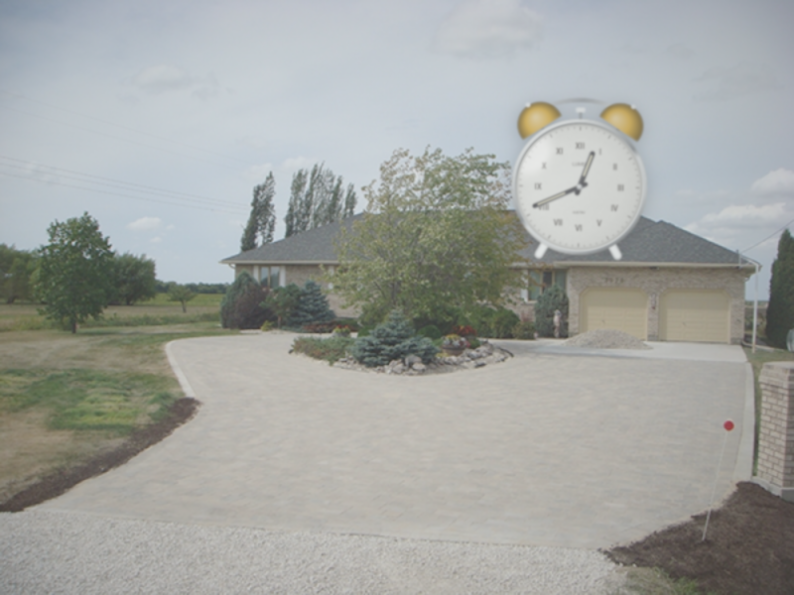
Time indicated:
12 h 41 min
